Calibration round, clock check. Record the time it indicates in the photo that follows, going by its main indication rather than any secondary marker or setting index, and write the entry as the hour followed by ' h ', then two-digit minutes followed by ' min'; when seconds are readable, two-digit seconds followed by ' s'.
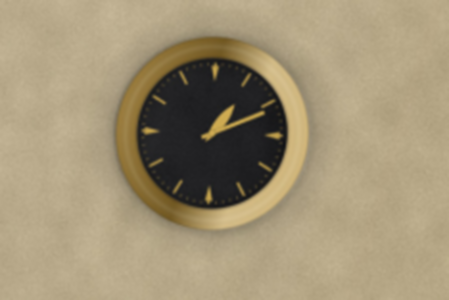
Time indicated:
1 h 11 min
